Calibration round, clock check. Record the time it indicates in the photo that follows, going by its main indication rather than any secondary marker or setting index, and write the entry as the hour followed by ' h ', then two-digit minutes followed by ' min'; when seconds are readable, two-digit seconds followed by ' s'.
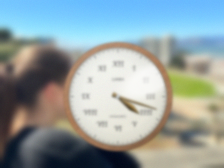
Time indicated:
4 h 18 min
